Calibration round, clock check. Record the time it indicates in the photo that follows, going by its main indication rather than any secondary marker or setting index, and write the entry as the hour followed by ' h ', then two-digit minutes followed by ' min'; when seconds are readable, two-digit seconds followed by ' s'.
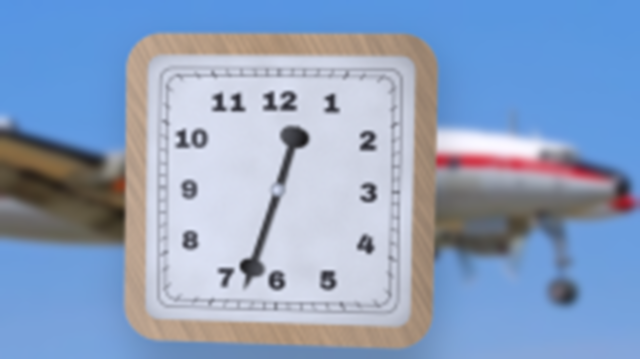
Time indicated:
12 h 33 min
